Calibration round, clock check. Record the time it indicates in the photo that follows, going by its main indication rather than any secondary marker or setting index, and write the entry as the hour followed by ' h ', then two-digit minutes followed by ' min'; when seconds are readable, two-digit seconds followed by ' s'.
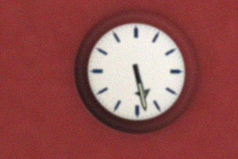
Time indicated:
5 h 28 min
